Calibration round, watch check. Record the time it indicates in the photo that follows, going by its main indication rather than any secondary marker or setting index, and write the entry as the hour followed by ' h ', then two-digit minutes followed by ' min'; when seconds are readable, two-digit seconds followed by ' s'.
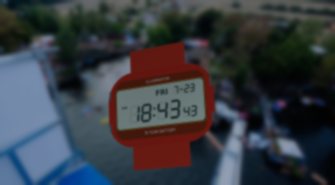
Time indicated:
18 h 43 min
